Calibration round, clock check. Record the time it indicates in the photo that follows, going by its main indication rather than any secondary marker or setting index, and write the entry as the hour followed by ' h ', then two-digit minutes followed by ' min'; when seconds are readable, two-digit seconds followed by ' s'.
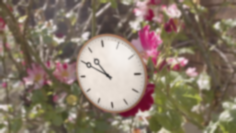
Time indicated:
10 h 50 min
